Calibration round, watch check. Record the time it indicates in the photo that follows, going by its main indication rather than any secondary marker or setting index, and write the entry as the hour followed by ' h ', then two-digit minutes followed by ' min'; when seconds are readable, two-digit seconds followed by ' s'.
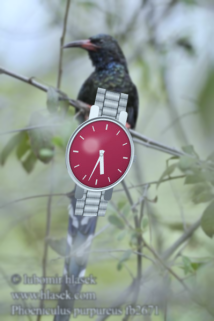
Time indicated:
5 h 33 min
